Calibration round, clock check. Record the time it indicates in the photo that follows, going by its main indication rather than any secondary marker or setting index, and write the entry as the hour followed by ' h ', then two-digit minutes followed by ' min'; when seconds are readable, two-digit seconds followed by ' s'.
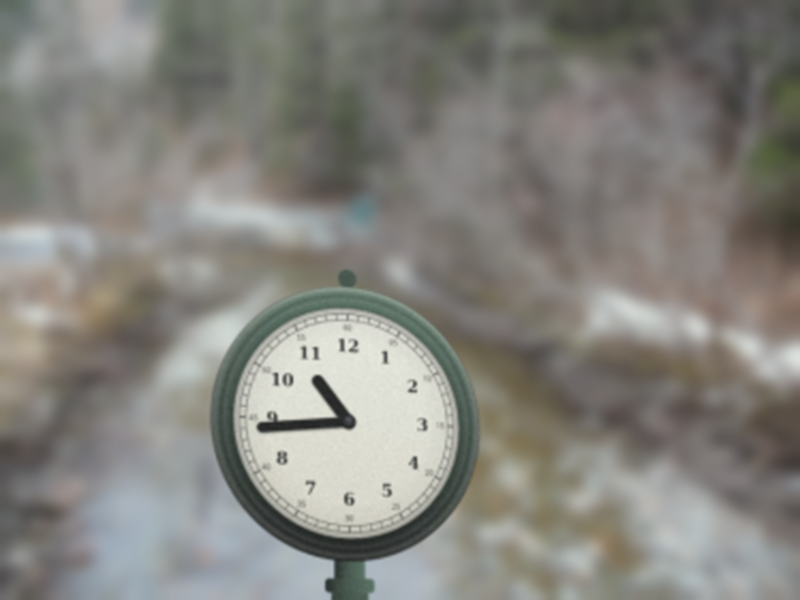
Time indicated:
10 h 44 min
